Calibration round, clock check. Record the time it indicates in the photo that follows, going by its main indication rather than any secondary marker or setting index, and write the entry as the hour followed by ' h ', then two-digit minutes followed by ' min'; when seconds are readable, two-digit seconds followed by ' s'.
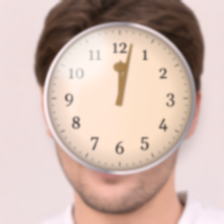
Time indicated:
12 h 02 min
